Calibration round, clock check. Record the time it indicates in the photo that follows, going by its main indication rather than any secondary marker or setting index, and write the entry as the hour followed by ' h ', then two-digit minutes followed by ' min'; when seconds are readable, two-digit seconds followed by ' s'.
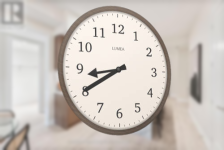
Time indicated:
8 h 40 min
